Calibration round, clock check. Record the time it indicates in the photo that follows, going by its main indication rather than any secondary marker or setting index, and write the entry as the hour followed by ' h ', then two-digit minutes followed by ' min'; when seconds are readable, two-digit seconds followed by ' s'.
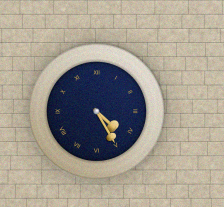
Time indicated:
4 h 25 min
